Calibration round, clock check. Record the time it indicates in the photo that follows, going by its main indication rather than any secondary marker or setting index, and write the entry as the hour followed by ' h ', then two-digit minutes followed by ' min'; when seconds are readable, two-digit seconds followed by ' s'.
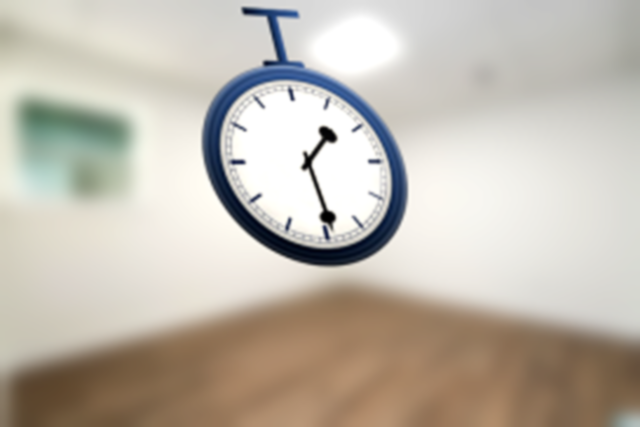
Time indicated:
1 h 29 min
